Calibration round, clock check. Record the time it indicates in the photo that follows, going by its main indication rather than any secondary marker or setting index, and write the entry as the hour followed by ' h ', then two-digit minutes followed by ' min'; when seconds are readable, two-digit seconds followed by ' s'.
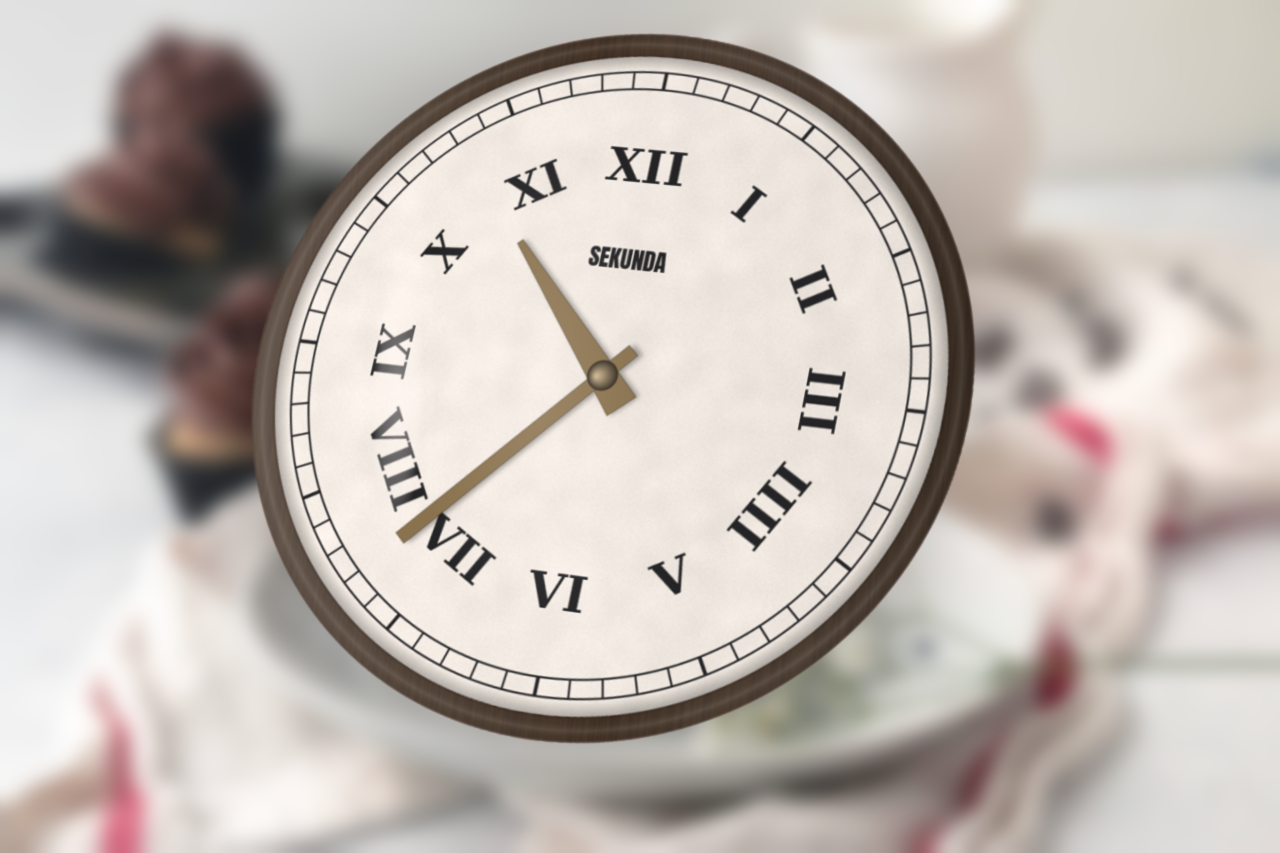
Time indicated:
10 h 37 min
